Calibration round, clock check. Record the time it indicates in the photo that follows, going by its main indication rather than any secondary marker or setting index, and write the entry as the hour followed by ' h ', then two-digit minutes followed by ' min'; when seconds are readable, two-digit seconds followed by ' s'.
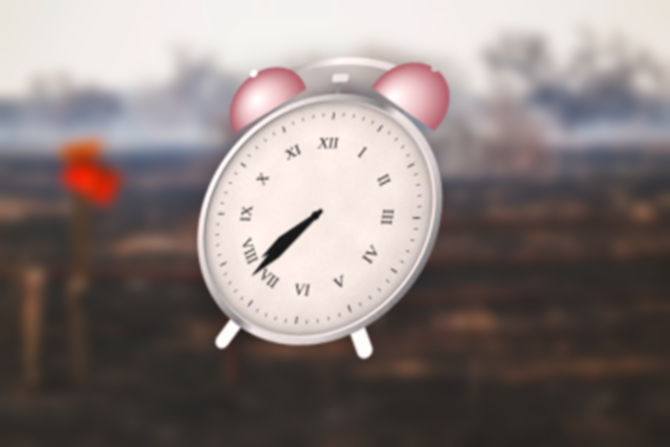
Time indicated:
7 h 37 min
